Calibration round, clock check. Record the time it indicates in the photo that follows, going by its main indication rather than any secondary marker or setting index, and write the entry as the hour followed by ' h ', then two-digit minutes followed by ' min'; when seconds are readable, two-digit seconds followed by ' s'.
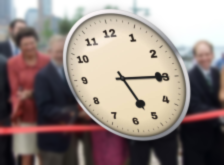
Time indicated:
5 h 15 min
